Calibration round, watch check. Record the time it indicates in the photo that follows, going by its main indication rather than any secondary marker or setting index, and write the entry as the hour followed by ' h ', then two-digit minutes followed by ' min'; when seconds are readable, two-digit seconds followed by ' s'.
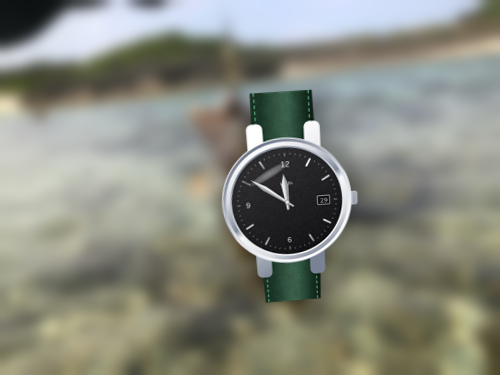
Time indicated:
11 h 51 min
